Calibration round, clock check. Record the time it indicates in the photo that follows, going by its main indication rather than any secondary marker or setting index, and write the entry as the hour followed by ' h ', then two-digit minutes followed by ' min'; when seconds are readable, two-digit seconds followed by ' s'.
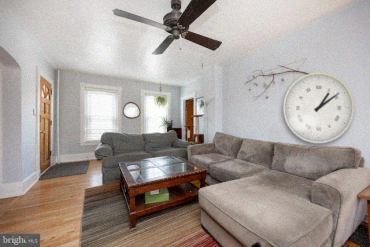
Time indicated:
1 h 09 min
